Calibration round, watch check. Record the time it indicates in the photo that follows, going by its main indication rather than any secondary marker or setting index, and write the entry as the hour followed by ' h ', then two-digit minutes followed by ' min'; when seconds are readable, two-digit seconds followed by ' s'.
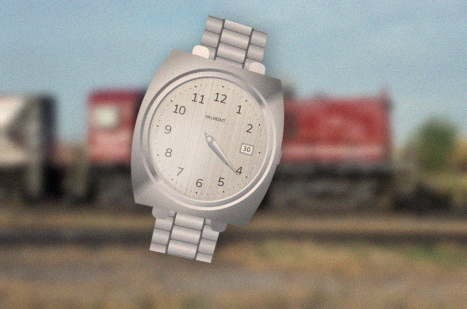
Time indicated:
4 h 21 min
